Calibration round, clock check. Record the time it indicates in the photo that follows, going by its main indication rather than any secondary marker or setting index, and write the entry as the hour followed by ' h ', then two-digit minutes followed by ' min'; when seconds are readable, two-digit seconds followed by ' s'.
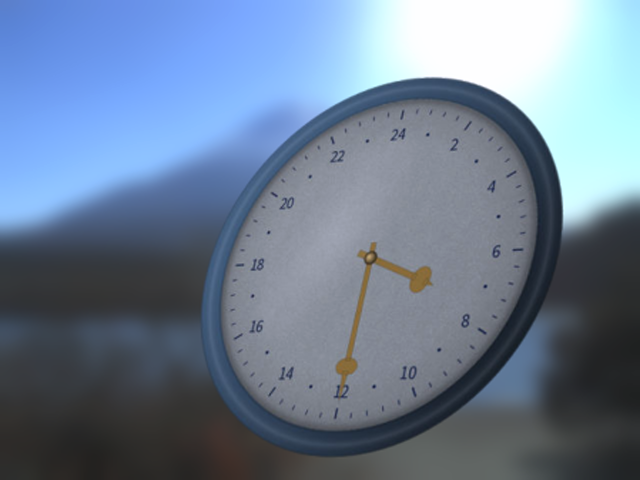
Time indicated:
7 h 30 min
